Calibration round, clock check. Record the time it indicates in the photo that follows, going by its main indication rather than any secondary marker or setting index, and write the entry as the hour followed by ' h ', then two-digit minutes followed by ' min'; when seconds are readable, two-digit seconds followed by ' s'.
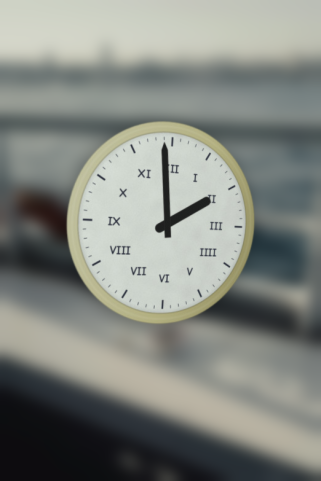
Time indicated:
1 h 59 min
